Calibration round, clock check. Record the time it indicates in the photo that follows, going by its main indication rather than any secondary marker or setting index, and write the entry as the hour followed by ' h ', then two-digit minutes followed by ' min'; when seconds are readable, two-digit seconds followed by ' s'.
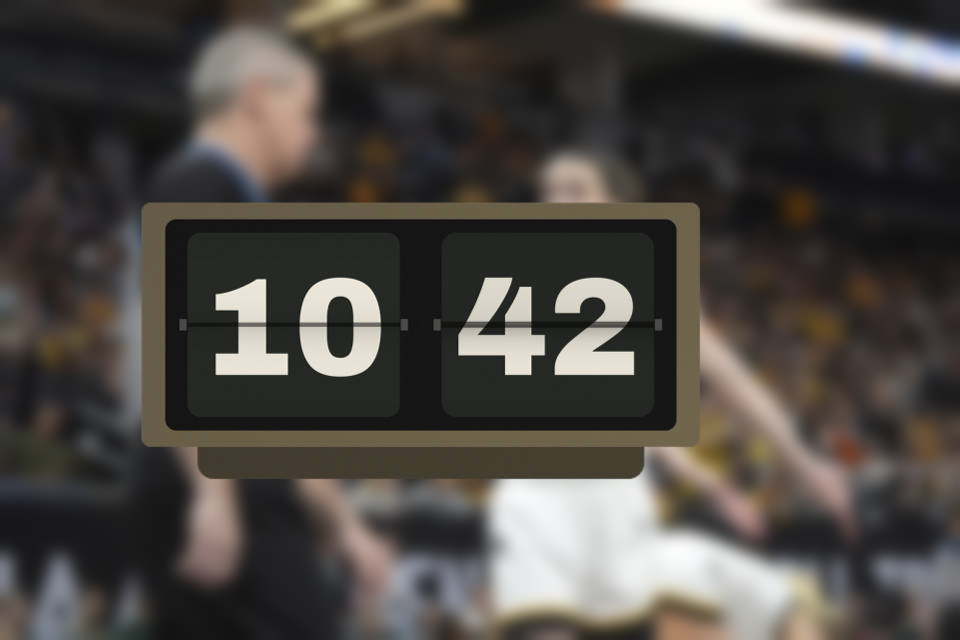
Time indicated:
10 h 42 min
